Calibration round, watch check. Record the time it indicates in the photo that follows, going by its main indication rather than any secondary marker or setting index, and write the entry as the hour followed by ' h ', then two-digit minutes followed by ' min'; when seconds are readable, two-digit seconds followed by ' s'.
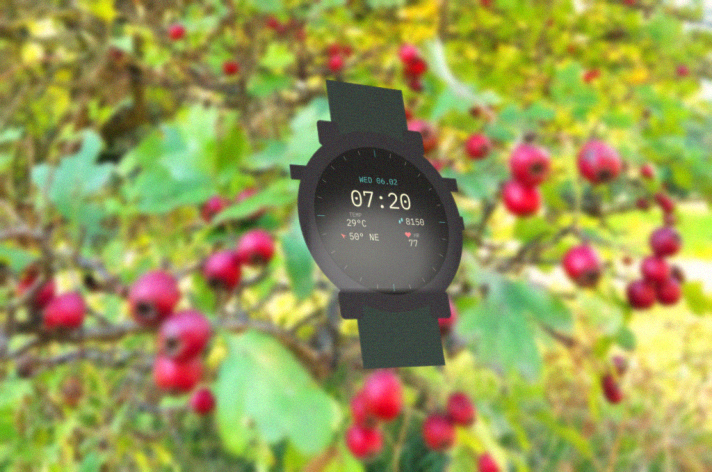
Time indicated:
7 h 20 min
